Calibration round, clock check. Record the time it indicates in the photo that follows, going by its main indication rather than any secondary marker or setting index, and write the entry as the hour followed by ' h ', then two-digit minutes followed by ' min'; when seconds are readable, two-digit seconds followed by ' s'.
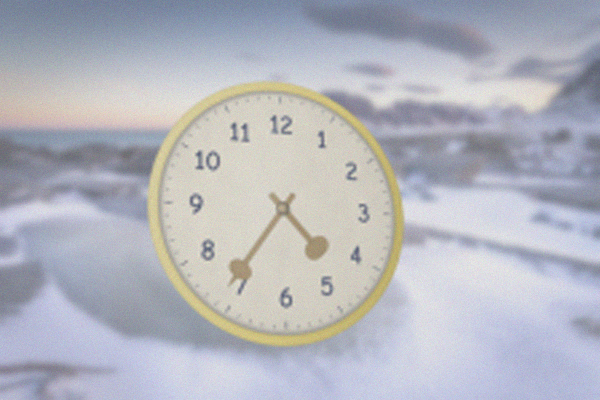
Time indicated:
4 h 36 min
